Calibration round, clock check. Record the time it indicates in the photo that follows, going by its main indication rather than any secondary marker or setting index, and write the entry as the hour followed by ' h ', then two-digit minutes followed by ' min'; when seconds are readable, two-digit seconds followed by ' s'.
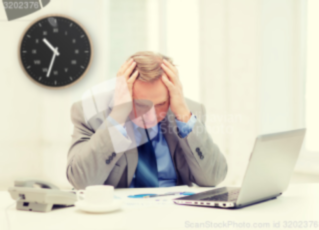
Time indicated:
10 h 33 min
